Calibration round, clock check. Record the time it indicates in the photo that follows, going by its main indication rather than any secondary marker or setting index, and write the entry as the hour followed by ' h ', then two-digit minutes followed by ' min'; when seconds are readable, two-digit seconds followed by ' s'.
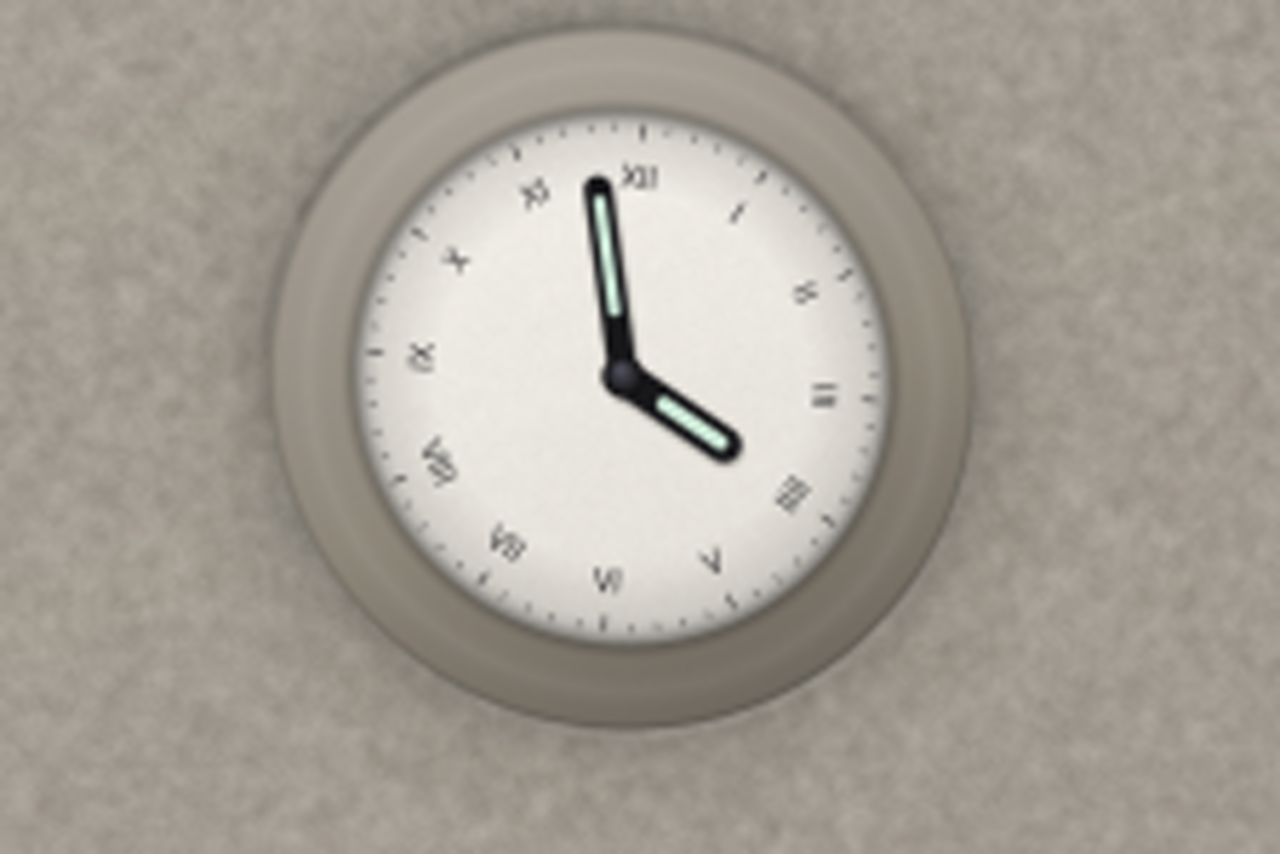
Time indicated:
3 h 58 min
